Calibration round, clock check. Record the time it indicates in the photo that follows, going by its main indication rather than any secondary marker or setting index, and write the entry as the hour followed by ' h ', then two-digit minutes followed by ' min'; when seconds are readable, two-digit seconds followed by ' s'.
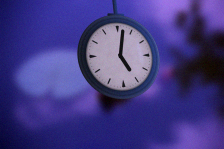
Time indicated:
5 h 02 min
